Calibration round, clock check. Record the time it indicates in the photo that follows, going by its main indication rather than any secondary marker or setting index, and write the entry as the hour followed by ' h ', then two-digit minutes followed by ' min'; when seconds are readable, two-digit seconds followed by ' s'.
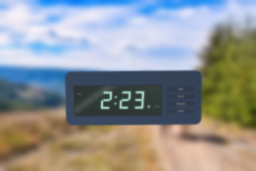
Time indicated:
2 h 23 min
